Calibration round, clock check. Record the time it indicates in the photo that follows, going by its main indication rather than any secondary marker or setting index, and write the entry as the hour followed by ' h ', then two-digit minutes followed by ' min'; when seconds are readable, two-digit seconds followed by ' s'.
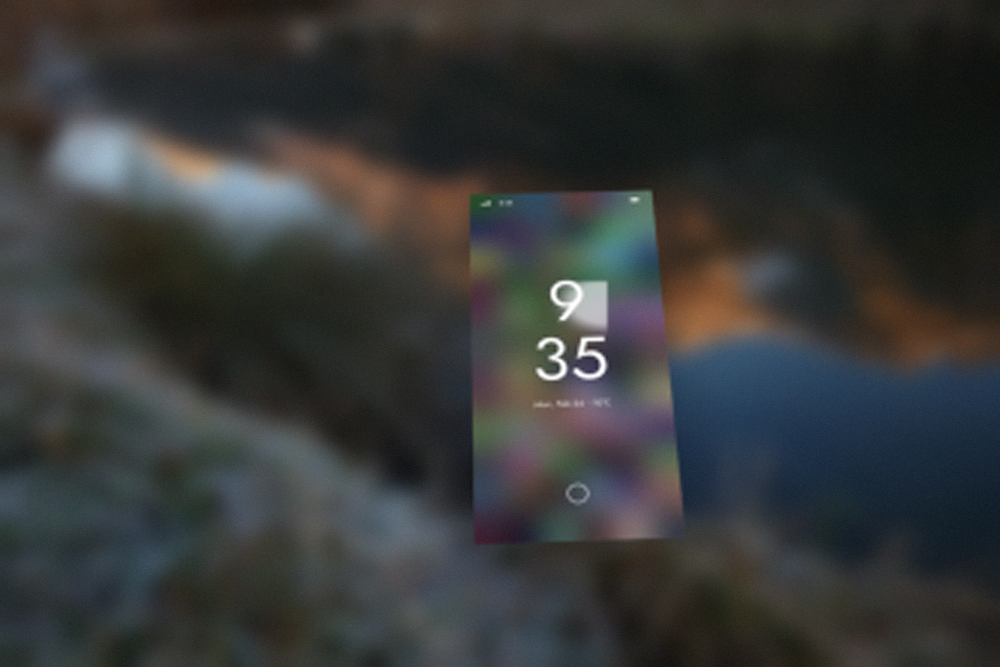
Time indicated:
9 h 35 min
